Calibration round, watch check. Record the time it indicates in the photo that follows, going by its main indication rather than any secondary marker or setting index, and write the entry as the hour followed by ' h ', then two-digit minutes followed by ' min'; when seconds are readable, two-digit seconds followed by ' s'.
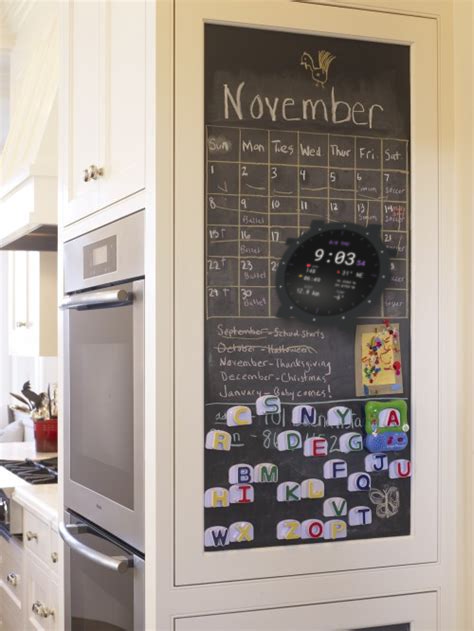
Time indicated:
9 h 03 min
